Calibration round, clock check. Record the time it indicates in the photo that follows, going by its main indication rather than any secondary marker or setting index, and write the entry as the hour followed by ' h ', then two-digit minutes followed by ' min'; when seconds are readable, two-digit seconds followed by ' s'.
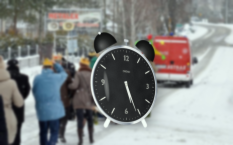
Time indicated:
5 h 26 min
